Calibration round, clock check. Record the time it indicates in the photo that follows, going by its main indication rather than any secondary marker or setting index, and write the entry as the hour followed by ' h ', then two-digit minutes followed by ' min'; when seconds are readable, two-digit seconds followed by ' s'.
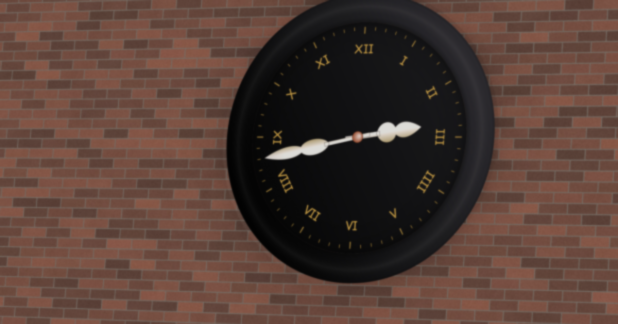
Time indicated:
2 h 43 min
